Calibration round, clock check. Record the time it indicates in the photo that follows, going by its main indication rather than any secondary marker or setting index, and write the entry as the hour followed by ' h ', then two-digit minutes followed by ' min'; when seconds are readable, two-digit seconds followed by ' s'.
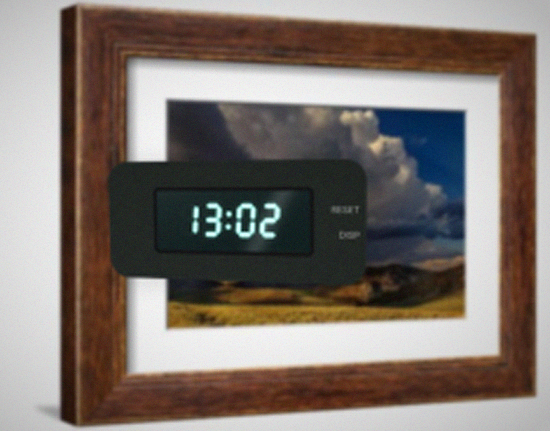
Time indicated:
13 h 02 min
